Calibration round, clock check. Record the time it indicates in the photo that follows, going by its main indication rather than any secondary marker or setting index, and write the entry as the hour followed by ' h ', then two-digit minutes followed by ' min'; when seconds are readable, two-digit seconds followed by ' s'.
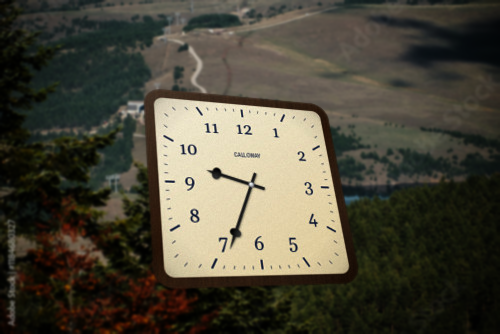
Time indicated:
9 h 34 min
